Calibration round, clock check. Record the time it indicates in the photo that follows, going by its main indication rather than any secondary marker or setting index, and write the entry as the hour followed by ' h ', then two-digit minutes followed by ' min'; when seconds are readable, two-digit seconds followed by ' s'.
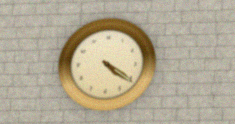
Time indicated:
4 h 21 min
